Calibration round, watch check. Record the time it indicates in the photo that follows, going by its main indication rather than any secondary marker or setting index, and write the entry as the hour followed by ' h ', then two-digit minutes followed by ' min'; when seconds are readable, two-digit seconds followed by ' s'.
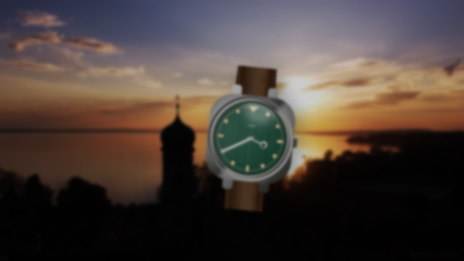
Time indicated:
3 h 40 min
